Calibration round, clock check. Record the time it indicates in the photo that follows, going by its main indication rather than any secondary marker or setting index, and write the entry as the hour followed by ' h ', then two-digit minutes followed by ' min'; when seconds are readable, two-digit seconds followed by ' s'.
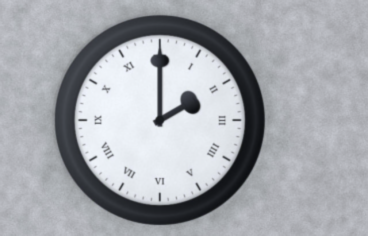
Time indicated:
2 h 00 min
